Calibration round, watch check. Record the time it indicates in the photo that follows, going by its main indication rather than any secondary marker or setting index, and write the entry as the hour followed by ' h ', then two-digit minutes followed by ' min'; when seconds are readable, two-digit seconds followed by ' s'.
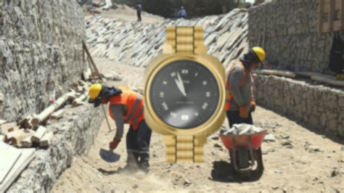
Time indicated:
10 h 57 min
